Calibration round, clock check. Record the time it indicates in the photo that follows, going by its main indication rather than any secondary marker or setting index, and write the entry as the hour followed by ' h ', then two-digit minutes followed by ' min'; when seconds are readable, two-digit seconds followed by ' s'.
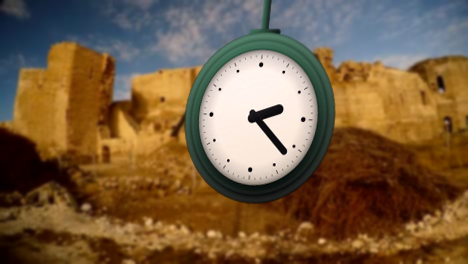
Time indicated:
2 h 22 min
